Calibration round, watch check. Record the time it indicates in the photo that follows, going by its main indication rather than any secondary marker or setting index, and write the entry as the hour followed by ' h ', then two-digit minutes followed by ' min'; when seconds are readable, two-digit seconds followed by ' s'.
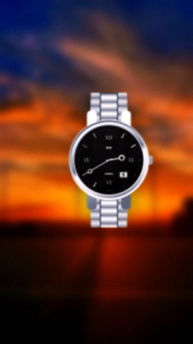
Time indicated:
2 h 40 min
